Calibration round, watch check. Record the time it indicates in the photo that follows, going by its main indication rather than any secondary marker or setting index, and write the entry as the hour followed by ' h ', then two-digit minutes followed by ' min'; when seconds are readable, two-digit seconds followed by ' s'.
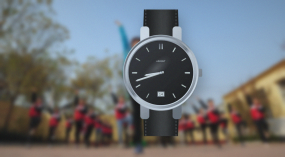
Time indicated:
8 h 42 min
